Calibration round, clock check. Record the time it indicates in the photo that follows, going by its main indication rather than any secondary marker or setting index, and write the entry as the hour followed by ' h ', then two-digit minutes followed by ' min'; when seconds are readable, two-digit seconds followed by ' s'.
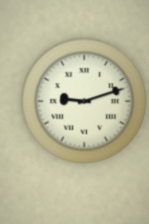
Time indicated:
9 h 12 min
